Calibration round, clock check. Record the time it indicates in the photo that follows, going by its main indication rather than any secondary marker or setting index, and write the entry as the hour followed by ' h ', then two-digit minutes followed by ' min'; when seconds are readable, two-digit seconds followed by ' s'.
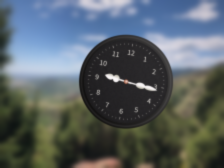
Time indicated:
9 h 16 min
